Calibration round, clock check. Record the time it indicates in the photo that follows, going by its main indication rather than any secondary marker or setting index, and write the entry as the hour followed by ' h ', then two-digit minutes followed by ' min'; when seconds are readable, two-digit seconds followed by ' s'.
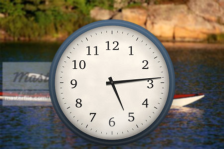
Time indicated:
5 h 14 min
